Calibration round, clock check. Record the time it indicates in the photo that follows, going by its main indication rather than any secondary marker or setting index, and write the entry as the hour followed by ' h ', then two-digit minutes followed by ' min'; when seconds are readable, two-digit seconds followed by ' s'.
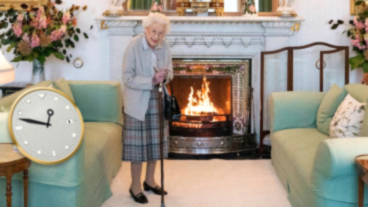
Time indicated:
12 h 48 min
